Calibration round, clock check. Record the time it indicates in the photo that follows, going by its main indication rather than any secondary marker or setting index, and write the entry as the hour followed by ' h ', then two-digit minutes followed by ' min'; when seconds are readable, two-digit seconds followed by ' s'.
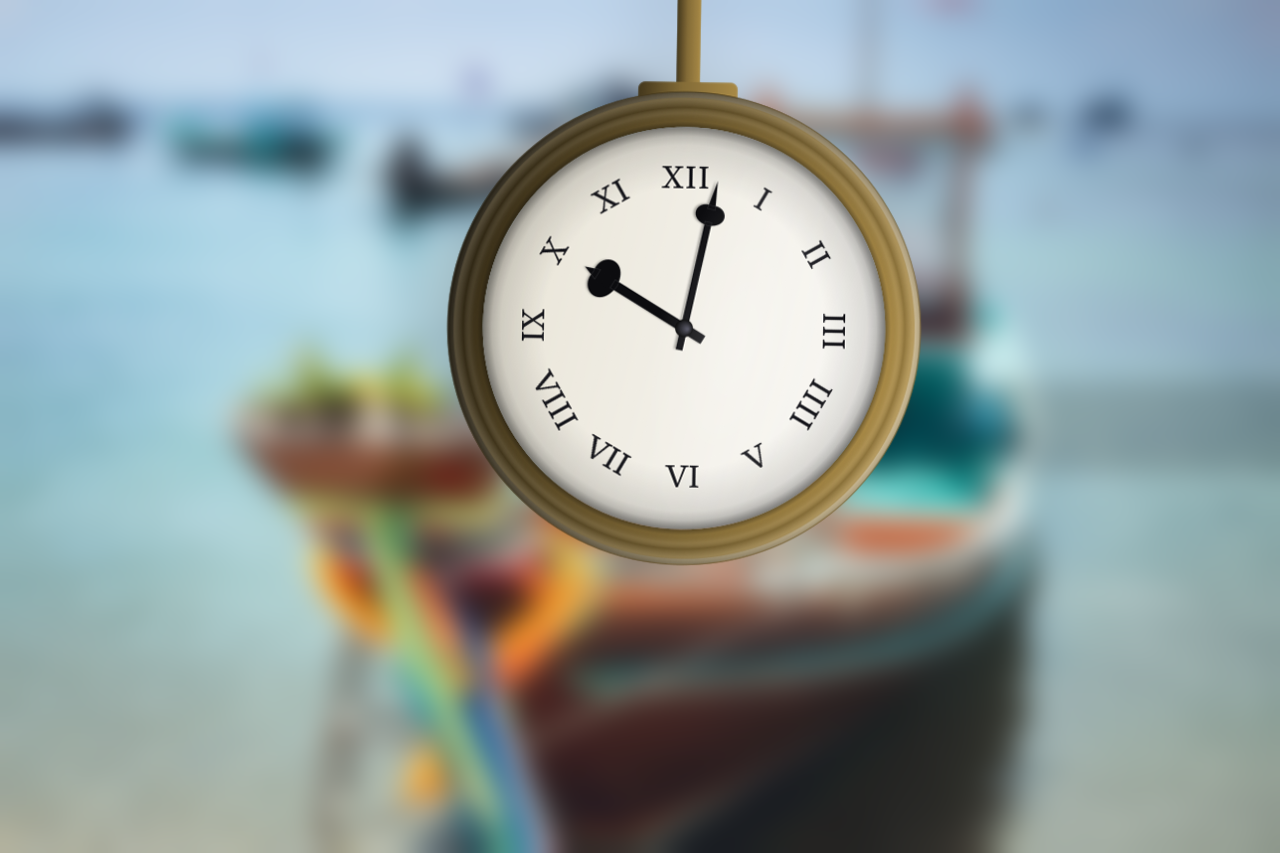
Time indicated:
10 h 02 min
